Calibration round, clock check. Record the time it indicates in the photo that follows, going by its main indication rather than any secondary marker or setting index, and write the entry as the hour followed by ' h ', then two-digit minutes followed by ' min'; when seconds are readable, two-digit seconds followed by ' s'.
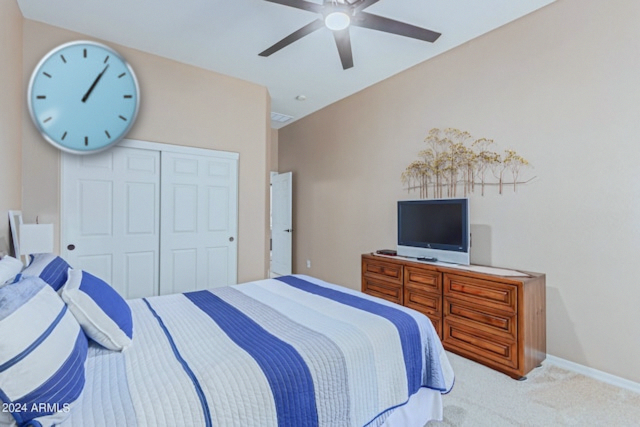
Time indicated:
1 h 06 min
